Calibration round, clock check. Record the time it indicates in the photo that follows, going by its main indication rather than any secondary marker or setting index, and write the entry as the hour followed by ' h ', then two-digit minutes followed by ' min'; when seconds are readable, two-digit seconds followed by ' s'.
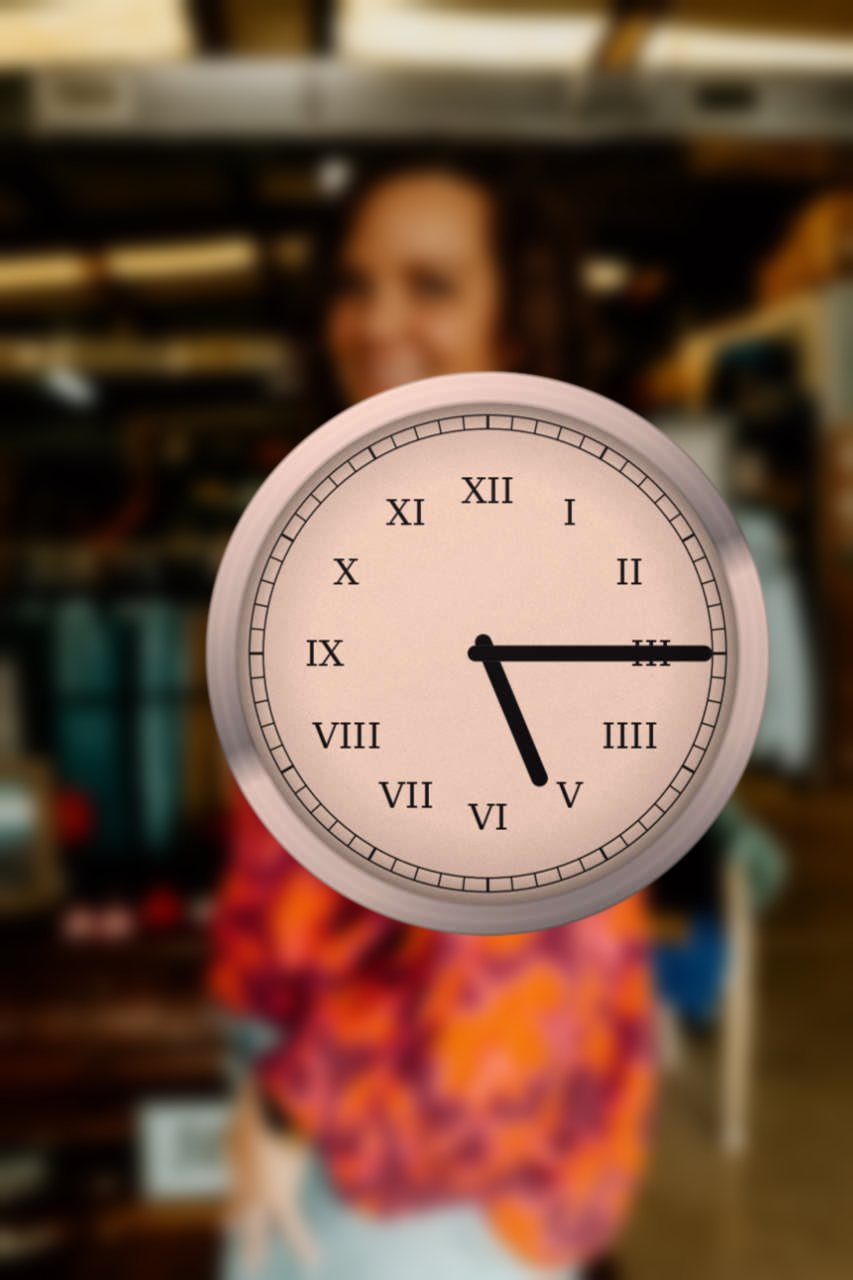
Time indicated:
5 h 15 min
